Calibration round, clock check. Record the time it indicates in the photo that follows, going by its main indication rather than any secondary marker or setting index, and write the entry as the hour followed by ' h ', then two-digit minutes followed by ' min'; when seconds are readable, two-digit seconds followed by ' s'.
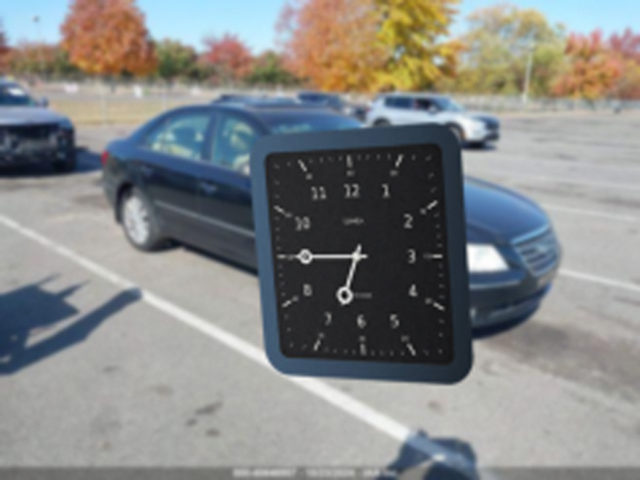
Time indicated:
6 h 45 min
